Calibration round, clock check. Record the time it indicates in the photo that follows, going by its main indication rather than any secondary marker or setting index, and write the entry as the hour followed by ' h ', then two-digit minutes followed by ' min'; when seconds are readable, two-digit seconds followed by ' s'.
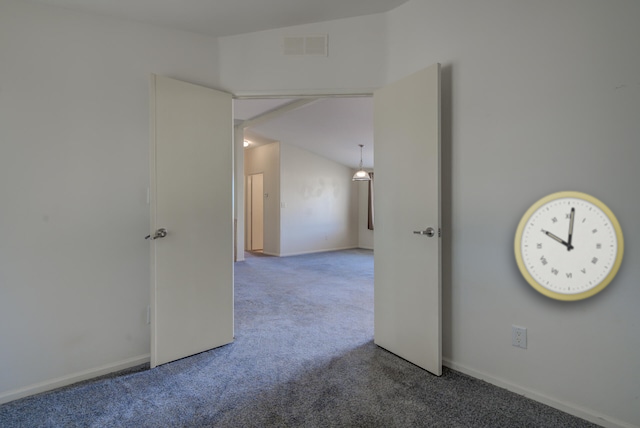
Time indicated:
10 h 01 min
